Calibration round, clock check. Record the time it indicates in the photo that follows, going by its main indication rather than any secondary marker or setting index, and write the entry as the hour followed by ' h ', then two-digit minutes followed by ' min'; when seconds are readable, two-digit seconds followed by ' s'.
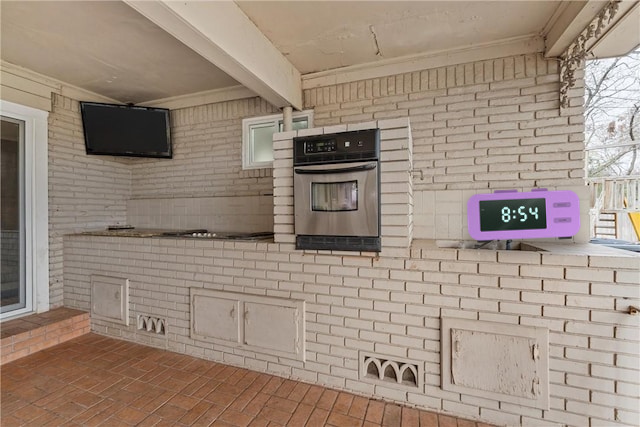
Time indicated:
8 h 54 min
